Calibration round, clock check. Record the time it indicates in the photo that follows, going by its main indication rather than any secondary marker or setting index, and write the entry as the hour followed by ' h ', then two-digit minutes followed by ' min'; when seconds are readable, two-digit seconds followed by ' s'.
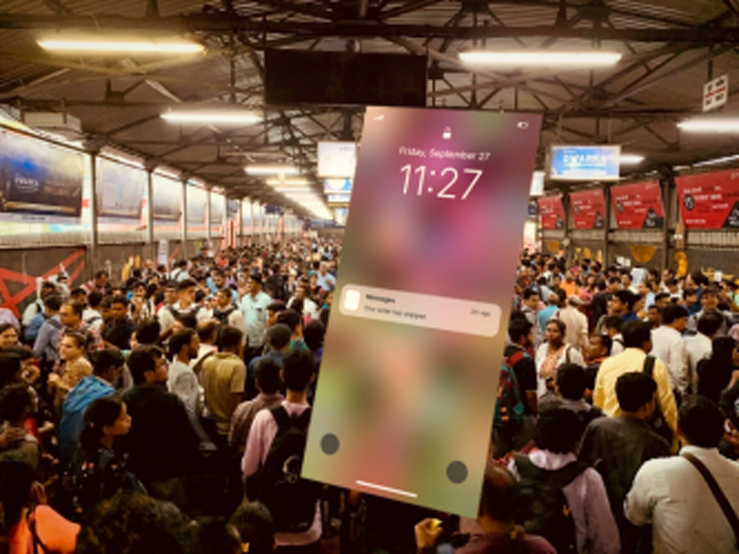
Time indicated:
11 h 27 min
